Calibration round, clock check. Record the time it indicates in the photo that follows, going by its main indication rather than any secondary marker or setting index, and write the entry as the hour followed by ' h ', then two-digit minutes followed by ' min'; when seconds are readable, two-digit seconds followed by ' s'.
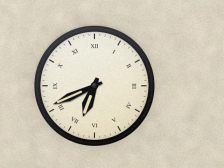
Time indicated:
6 h 41 min
